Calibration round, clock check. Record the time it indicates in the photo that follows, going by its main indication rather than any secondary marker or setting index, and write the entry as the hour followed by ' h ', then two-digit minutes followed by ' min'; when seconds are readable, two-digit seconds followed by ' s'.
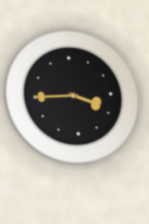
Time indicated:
3 h 45 min
